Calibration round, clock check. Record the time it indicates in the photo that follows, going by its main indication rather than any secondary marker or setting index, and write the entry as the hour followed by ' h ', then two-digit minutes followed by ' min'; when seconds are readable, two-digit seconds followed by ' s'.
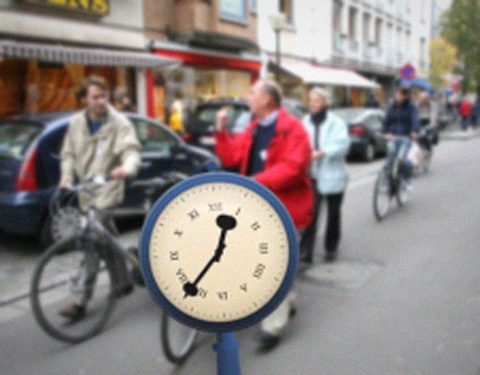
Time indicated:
12 h 37 min
